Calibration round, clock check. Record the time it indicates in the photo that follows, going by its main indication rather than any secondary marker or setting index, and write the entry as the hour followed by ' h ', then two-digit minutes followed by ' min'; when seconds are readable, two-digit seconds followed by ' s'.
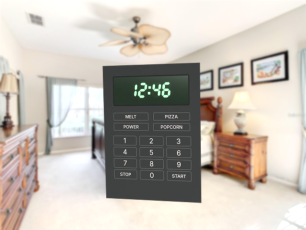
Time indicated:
12 h 46 min
